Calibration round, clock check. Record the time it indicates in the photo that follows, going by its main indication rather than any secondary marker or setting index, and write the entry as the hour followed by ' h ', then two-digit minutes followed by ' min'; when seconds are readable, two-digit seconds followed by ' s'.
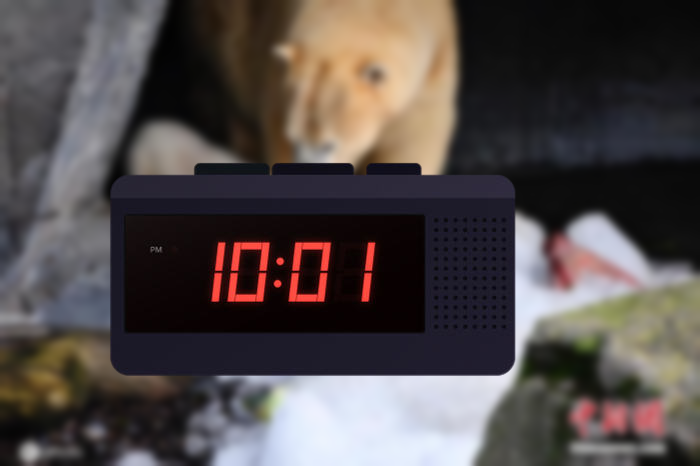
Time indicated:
10 h 01 min
